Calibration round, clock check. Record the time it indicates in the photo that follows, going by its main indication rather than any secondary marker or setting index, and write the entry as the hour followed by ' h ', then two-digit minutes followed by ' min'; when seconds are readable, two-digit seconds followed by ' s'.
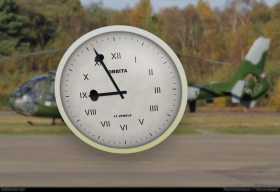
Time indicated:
8 h 56 min
